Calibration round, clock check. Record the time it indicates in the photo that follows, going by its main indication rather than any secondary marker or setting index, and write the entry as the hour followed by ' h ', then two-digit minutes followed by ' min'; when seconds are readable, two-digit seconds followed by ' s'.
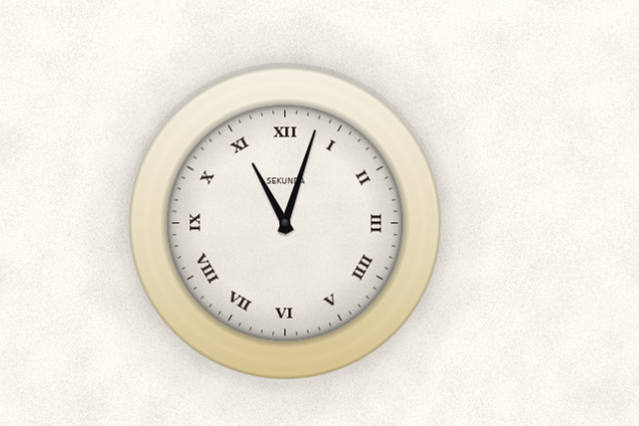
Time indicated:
11 h 03 min
